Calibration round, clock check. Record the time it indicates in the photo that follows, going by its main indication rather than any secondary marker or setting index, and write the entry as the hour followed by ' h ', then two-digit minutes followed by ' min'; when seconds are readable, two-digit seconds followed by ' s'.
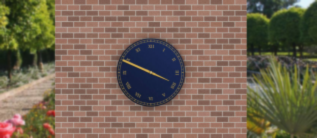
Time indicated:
3 h 49 min
